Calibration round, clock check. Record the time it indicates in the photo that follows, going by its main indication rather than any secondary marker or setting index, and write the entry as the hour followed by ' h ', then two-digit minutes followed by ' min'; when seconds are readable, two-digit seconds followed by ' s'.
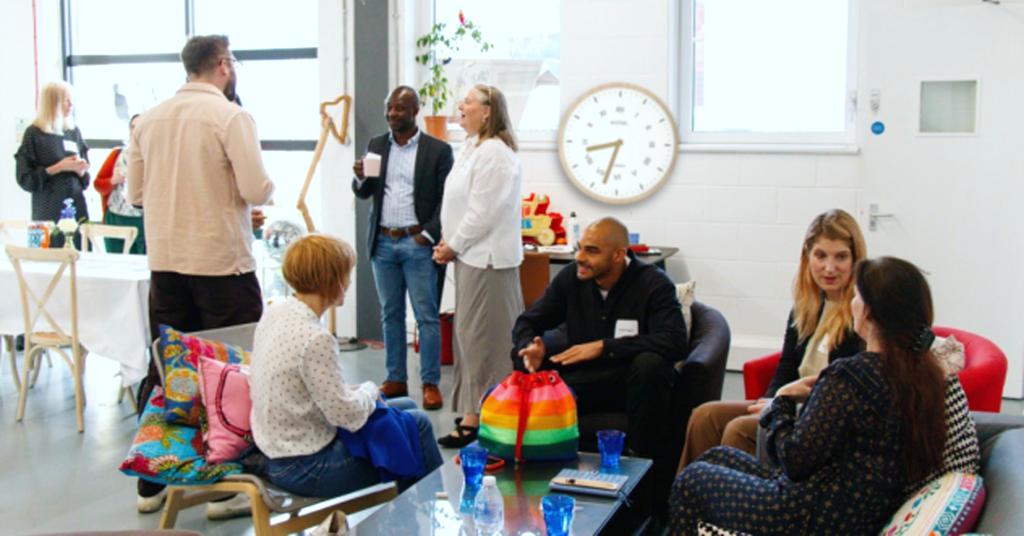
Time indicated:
8 h 33 min
